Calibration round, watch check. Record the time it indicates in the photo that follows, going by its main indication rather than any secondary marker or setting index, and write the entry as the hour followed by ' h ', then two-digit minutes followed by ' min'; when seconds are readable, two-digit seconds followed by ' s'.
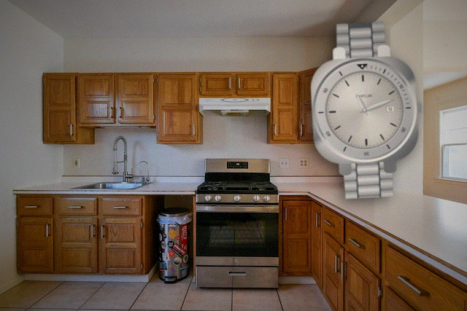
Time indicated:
11 h 12 min
